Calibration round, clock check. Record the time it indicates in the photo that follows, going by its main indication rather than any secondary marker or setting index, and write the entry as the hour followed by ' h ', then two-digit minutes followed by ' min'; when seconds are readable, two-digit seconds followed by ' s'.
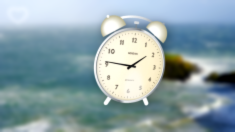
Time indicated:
1 h 46 min
